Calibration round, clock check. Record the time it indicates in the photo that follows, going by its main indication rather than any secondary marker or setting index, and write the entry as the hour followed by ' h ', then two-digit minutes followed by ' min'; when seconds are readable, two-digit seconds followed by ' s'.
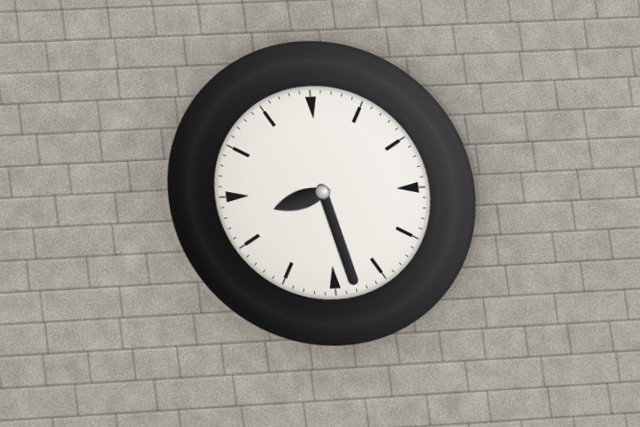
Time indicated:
8 h 28 min
